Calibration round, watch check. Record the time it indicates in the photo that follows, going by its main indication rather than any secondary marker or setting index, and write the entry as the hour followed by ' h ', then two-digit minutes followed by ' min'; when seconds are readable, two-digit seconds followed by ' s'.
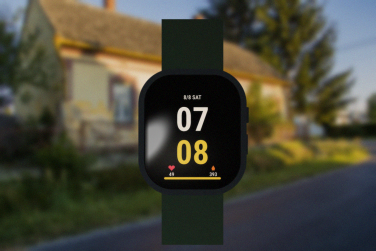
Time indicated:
7 h 08 min
